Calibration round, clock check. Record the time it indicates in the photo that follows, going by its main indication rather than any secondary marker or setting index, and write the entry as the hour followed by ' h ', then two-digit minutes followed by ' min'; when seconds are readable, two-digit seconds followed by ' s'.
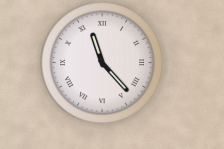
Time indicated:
11 h 23 min
